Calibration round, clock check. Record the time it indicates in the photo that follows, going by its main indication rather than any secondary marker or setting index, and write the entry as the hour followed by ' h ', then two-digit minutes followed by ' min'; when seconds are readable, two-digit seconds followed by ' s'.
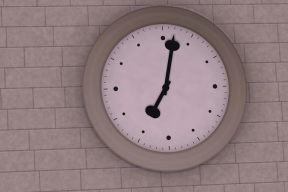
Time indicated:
7 h 02 min
